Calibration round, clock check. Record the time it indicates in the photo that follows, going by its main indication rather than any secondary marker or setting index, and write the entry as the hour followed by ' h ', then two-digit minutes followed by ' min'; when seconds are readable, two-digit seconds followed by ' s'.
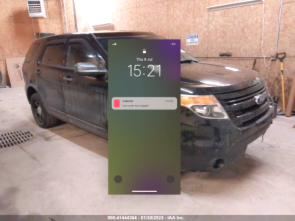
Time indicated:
15 h 21 min
